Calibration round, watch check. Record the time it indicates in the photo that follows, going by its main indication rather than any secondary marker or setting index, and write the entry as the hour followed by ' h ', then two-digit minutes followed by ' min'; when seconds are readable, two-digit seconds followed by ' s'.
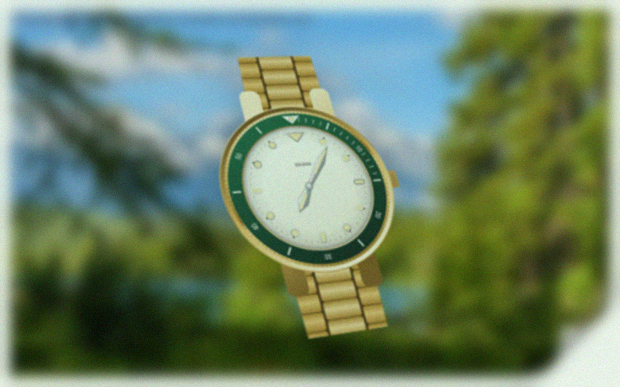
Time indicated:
7 h 06 min
